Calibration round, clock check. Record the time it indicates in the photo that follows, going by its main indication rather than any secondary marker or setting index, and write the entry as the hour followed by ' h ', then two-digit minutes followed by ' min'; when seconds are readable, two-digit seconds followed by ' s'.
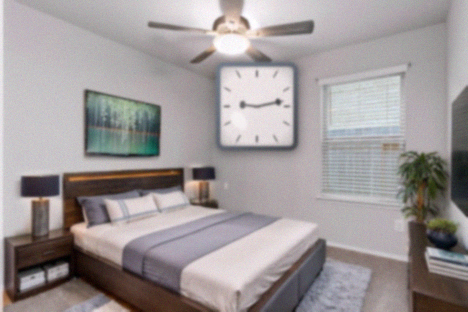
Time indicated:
9 h 13 min
